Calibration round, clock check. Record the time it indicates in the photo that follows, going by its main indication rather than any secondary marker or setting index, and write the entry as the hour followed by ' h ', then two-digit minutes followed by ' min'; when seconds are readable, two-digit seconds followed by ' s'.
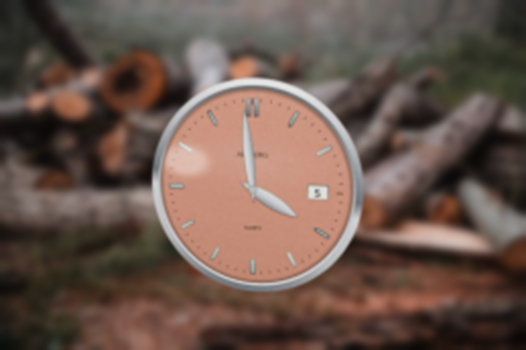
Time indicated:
3 h 59 min
